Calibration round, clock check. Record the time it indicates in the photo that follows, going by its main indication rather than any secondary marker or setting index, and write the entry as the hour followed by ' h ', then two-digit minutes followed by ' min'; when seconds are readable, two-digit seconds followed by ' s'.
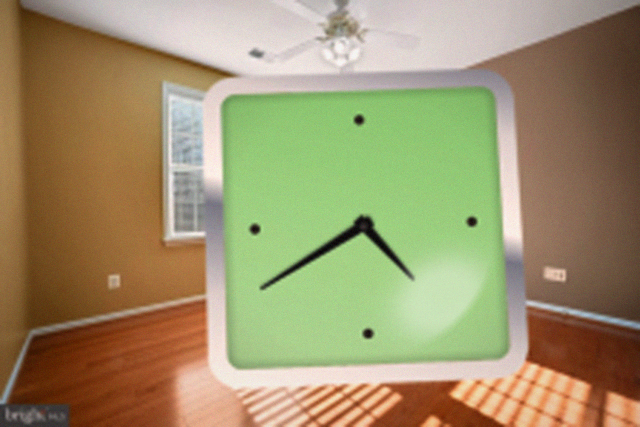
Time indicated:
4 h 40 min
